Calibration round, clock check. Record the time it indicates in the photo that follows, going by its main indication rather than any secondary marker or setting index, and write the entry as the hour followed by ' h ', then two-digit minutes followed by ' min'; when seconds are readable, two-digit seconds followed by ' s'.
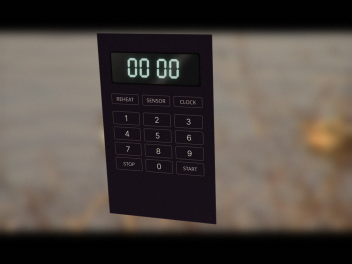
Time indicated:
0 h 00 min
